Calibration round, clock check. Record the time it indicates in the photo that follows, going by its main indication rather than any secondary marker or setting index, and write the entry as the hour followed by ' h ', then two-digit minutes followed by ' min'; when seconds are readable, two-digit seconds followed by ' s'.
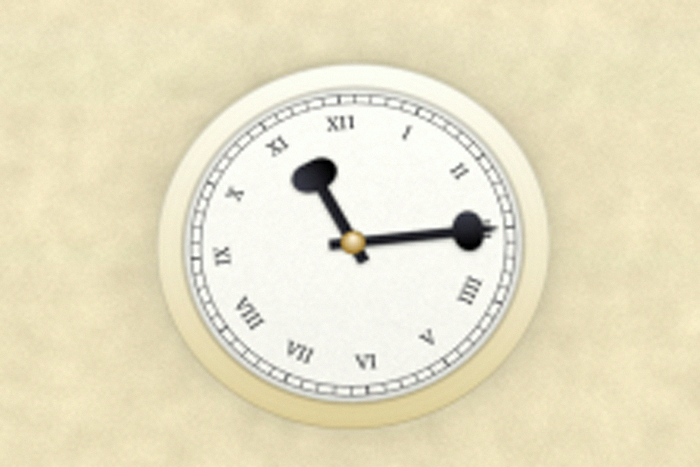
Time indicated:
11 h 15 min
